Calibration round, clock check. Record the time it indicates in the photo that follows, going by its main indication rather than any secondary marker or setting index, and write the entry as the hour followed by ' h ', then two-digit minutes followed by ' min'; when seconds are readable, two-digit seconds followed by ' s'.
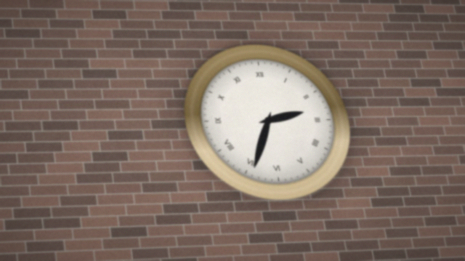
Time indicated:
2 h 34 min
